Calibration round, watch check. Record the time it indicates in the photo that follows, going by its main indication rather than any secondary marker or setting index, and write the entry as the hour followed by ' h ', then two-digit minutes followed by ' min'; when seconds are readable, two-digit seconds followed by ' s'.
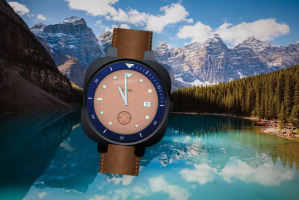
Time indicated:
10 h 59 min
